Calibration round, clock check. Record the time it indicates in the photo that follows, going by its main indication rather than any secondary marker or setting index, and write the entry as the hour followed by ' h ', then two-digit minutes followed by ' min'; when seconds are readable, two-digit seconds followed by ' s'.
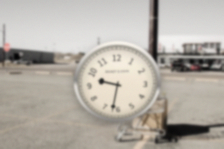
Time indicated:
9 h 32 min
